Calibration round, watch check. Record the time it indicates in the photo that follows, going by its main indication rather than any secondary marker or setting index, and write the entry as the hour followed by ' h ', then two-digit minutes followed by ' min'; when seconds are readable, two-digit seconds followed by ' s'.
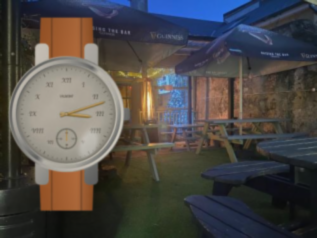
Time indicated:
3 h 12 min
